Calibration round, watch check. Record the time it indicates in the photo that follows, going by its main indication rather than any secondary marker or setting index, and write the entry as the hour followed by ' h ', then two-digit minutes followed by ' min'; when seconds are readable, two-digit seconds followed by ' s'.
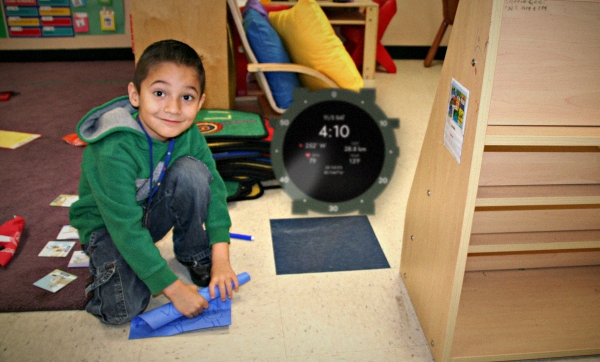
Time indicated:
4 h 10 min
